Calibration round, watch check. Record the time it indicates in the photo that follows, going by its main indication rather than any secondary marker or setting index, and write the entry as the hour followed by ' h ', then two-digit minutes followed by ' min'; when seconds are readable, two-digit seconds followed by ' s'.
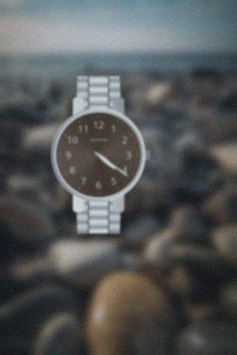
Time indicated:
4 h 21 min
